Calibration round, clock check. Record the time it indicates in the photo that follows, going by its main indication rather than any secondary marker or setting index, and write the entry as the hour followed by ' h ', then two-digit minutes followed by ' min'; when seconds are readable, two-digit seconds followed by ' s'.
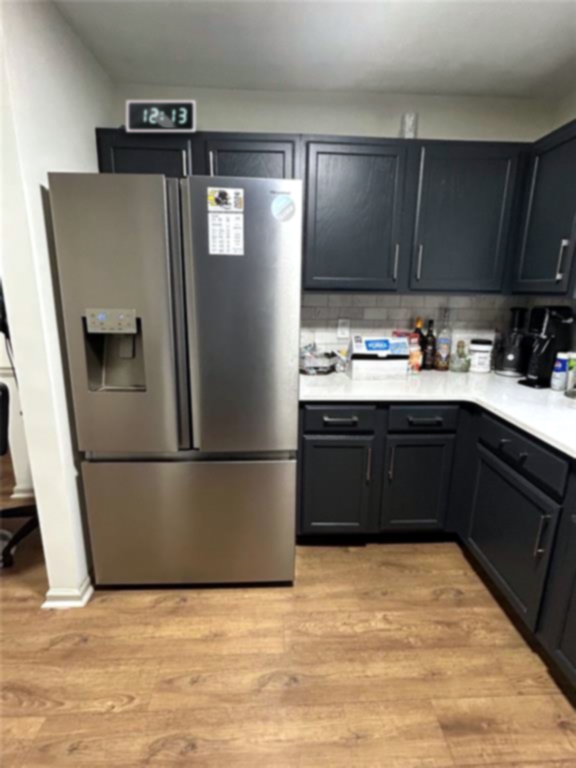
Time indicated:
12 h 13 min
